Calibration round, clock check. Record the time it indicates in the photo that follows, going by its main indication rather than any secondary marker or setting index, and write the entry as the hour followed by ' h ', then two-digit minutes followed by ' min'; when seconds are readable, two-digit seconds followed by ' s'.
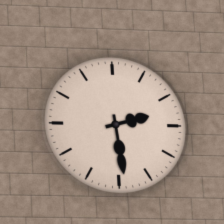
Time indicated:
2 h 29 min
